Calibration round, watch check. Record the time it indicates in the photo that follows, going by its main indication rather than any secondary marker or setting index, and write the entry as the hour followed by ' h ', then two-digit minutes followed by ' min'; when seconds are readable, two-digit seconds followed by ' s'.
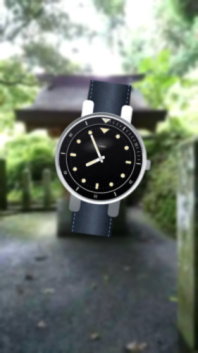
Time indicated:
7 h 55 min
